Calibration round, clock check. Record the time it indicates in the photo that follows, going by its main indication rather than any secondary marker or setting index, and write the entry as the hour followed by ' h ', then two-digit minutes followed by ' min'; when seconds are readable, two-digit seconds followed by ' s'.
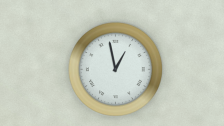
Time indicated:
12 h 58 min
